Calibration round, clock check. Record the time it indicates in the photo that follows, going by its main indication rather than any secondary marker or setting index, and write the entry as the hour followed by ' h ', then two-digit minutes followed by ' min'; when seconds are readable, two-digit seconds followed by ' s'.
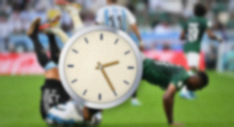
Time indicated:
2 h 25 min
